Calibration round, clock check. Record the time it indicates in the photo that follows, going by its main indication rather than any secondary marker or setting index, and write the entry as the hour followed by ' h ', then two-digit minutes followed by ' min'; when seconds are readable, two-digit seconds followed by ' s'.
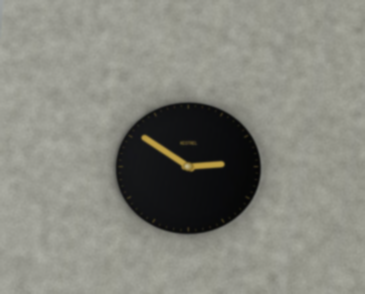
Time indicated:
2 h 51 min
